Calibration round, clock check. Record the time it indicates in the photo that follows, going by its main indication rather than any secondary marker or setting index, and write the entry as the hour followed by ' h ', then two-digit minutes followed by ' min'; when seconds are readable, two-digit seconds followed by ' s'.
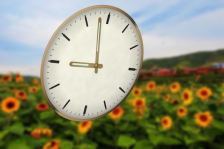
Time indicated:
8 h 58 min
